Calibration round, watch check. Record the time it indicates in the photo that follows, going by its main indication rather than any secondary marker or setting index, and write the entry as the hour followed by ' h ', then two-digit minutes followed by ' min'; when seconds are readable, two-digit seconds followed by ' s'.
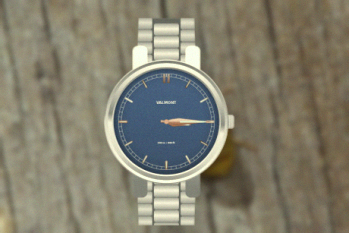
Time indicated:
3 h 15 min
